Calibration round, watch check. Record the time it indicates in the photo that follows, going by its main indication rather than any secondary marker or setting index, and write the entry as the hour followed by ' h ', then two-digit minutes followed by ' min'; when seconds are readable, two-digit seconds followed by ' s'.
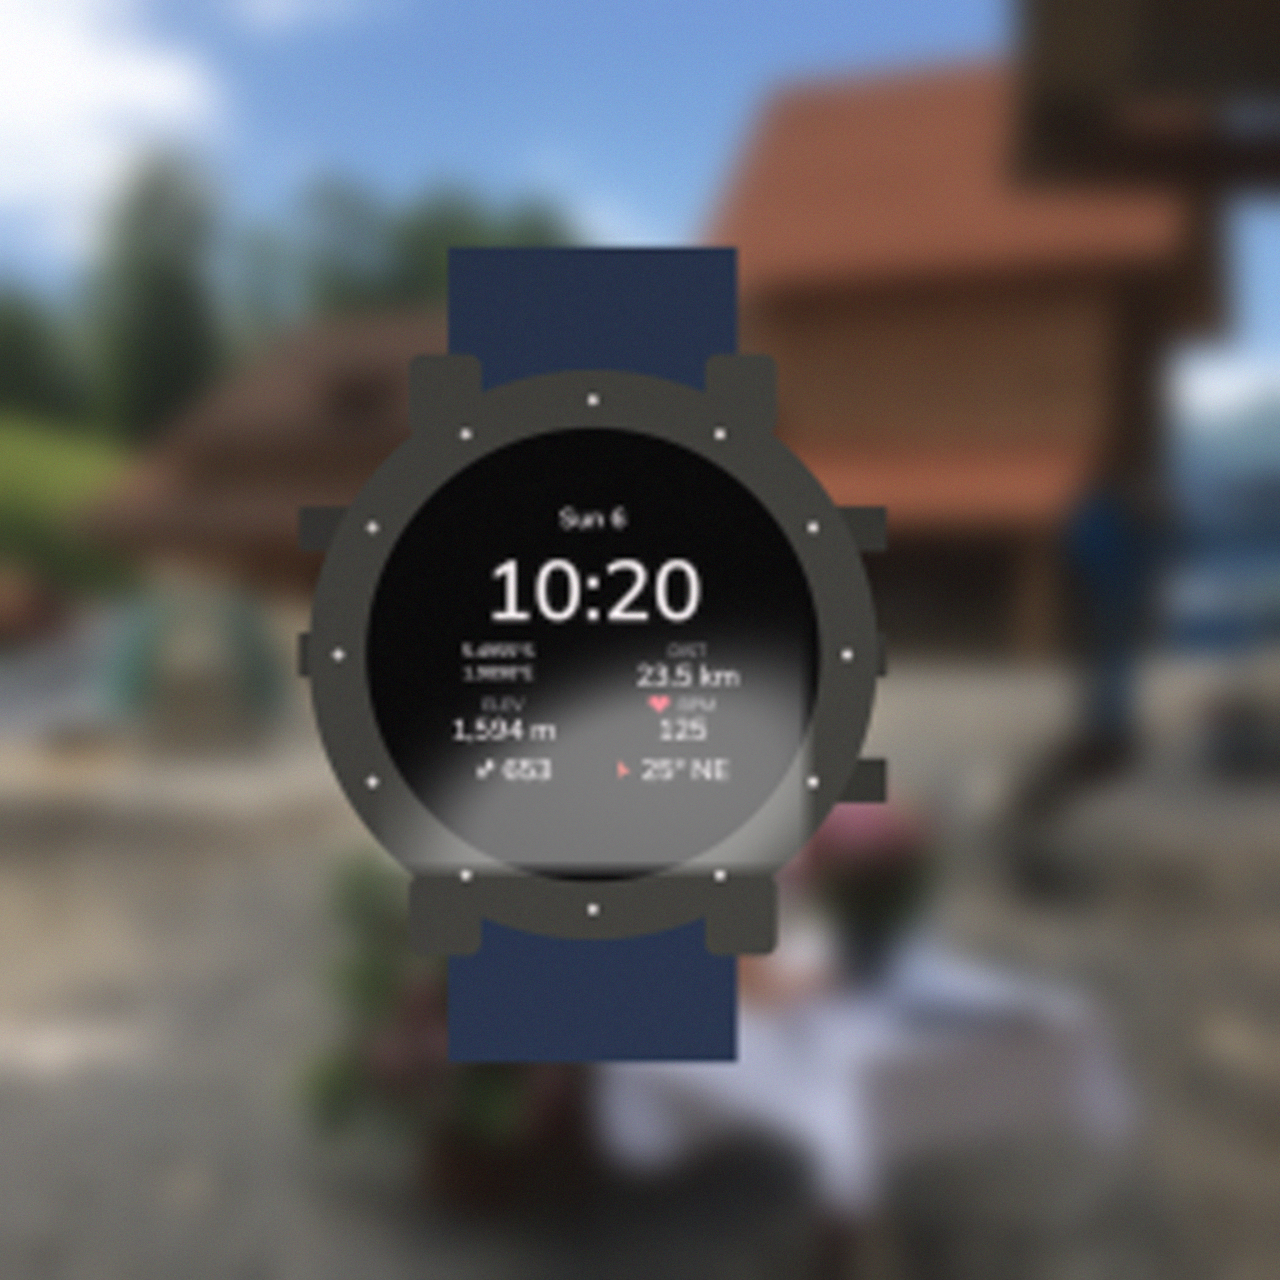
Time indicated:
10 h 20 min
